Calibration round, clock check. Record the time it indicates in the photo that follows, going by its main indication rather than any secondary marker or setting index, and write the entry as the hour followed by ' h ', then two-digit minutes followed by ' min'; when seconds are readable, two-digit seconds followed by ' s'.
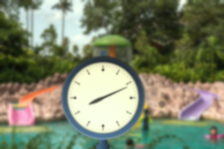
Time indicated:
8 h 11 min
